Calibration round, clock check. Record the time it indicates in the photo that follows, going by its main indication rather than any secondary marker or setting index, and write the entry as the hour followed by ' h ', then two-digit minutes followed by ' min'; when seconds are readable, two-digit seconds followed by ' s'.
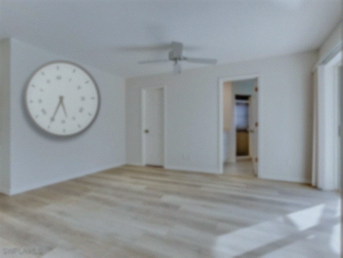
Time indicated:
5 h 35 min
